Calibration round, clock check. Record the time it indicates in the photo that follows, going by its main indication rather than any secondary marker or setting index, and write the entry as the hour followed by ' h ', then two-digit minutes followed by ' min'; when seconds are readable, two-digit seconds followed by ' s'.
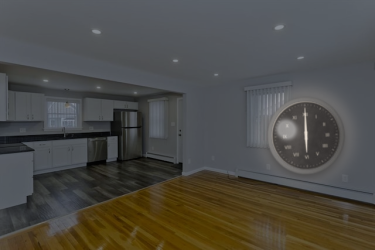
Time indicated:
6 h 00 min
